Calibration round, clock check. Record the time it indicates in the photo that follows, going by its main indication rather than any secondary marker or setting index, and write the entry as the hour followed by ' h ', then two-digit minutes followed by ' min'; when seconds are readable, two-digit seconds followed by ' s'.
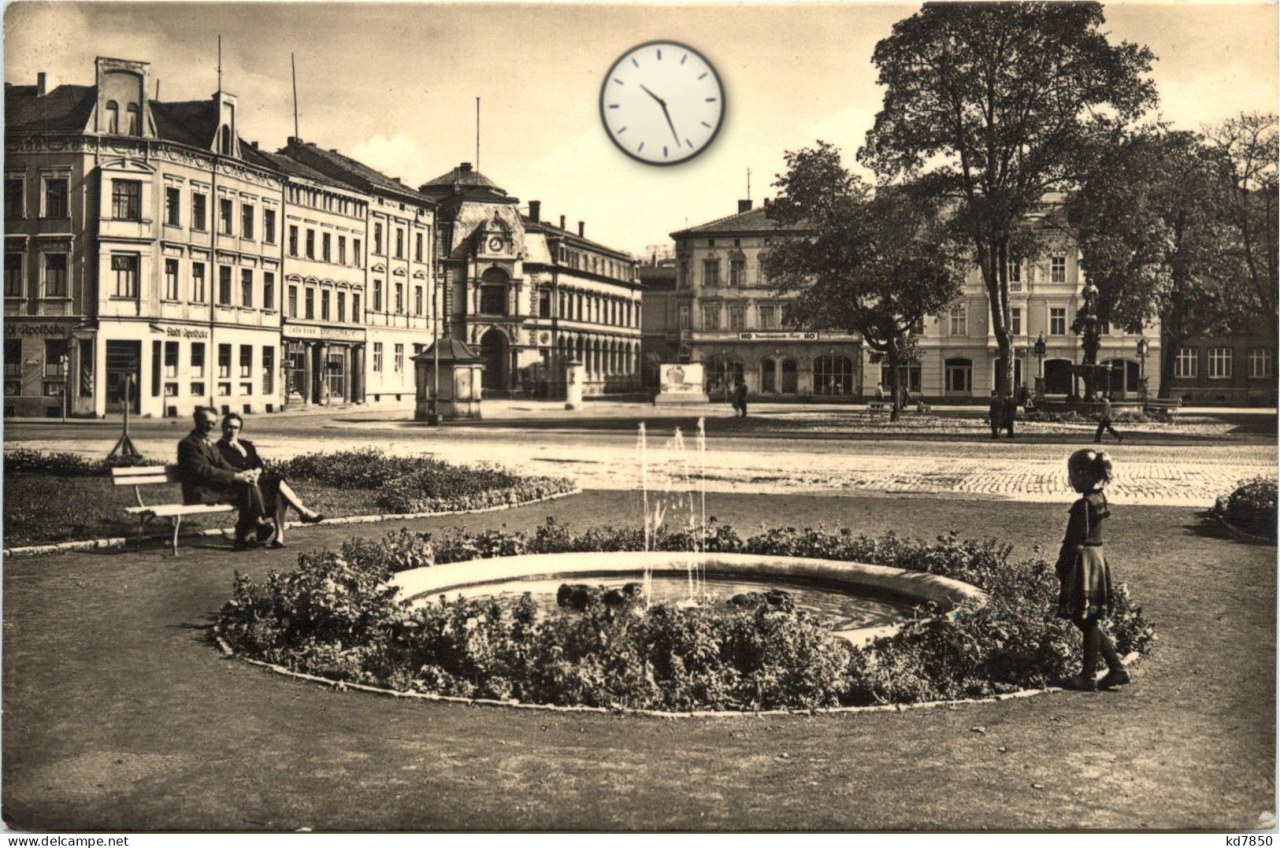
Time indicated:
10 h 27 min
